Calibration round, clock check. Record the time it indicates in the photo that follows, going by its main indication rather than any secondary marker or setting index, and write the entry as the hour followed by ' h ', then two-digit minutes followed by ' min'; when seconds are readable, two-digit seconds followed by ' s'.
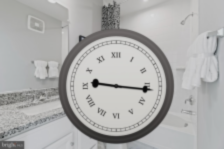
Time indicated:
9 h 16 min
